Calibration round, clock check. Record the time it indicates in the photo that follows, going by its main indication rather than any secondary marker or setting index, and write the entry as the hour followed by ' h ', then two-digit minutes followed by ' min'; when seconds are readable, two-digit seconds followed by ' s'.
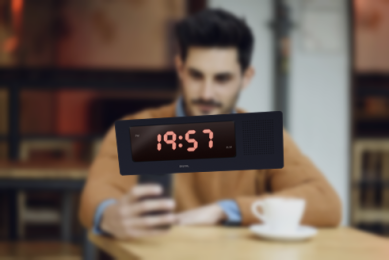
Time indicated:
19 h 57 min
